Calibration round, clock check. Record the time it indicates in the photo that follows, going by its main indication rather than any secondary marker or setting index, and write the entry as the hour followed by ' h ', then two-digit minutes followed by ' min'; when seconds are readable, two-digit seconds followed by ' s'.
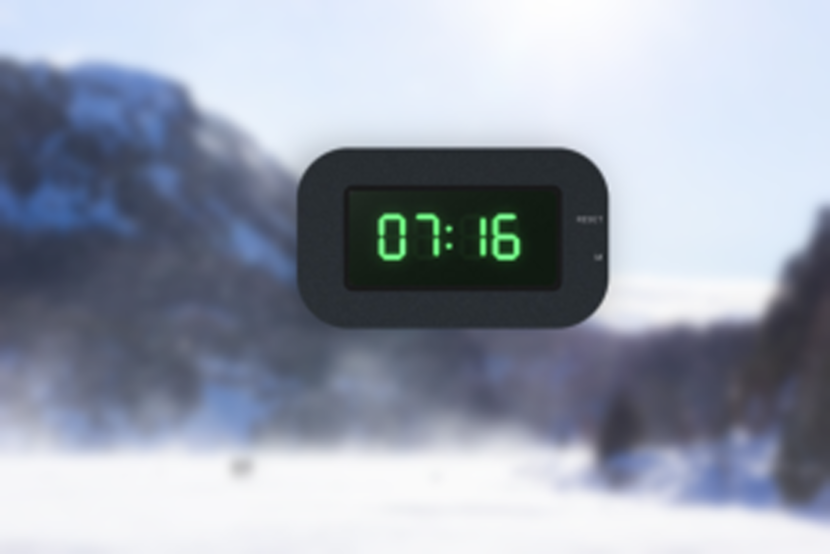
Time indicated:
7 h 16 min
